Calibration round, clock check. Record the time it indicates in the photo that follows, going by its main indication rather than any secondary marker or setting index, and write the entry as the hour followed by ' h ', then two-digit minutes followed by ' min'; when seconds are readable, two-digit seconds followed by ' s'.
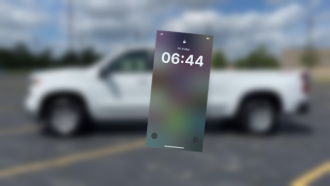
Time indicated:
6 h 44 min
